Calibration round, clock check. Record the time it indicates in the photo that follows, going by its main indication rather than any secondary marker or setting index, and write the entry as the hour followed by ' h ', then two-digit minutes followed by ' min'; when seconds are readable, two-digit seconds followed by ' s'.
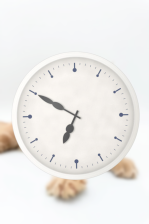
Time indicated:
6 h 50 min
